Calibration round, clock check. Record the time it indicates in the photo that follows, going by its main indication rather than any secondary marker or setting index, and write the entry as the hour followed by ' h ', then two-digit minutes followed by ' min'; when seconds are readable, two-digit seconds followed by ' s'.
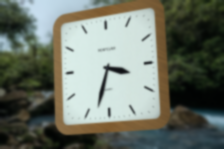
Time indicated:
3 h 33 min
